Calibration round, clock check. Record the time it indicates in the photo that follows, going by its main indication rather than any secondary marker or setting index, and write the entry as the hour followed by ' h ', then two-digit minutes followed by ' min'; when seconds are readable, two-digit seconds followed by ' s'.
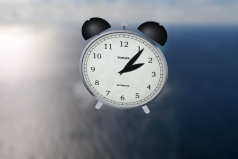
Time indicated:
2 h 06 min
